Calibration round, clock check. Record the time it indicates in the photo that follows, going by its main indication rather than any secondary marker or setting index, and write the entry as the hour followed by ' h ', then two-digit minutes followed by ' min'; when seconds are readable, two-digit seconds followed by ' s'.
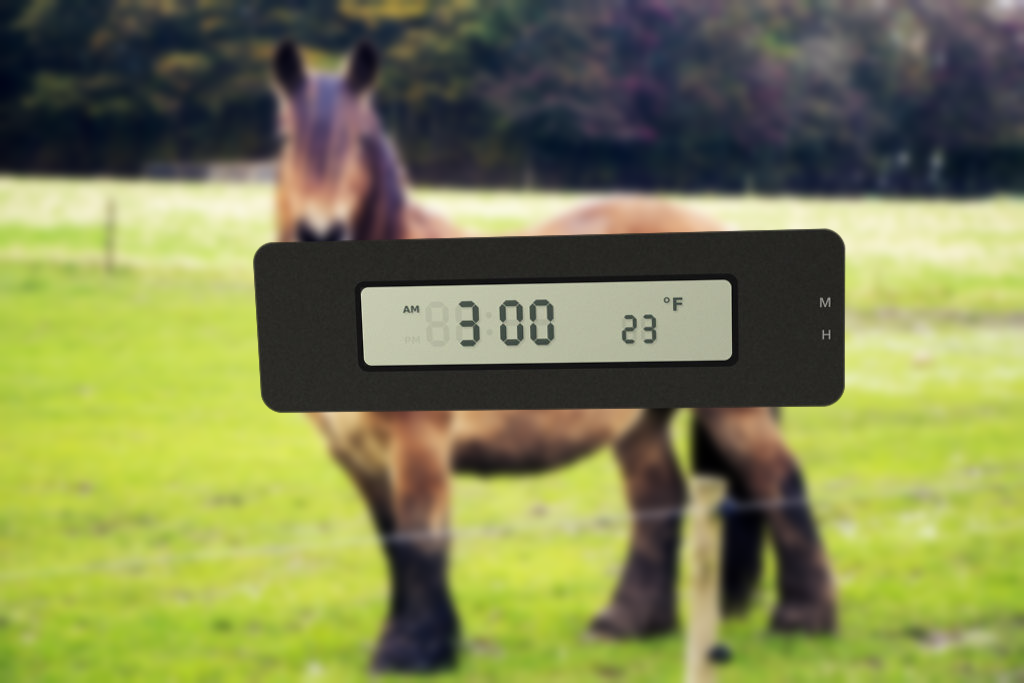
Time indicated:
3 h 00 min
